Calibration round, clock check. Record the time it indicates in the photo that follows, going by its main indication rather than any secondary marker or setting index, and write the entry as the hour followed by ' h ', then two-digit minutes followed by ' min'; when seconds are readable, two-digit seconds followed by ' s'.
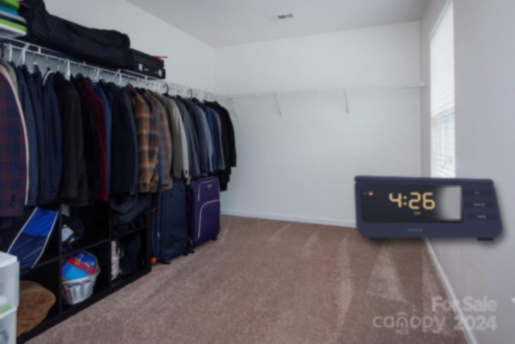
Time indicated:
4 h 26 min
